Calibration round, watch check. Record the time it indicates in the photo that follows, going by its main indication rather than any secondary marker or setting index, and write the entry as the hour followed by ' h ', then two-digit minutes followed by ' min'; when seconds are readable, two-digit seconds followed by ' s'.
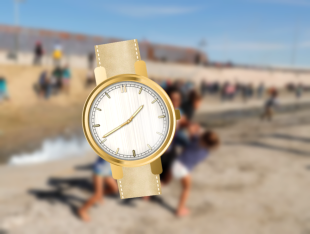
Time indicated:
1 h 41 min
